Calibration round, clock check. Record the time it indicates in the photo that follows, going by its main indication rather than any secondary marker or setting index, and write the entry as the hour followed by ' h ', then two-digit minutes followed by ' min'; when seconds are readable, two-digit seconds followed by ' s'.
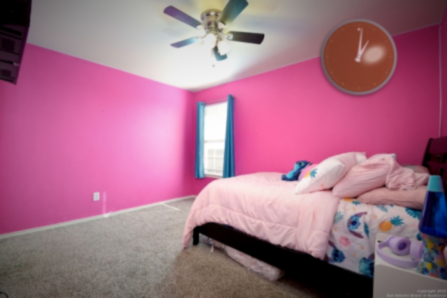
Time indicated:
1 h 01 min
